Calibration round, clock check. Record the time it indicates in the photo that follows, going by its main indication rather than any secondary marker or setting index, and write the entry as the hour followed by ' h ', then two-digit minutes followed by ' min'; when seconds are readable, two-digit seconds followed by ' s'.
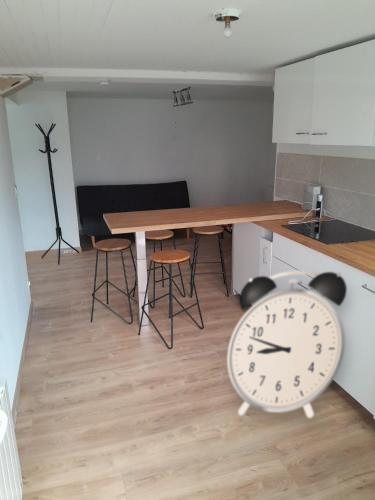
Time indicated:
8 h 48 min
